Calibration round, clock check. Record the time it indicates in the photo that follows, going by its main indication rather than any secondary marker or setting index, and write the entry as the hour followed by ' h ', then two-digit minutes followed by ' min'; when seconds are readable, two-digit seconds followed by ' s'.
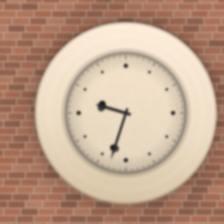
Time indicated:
9 h 33 min
